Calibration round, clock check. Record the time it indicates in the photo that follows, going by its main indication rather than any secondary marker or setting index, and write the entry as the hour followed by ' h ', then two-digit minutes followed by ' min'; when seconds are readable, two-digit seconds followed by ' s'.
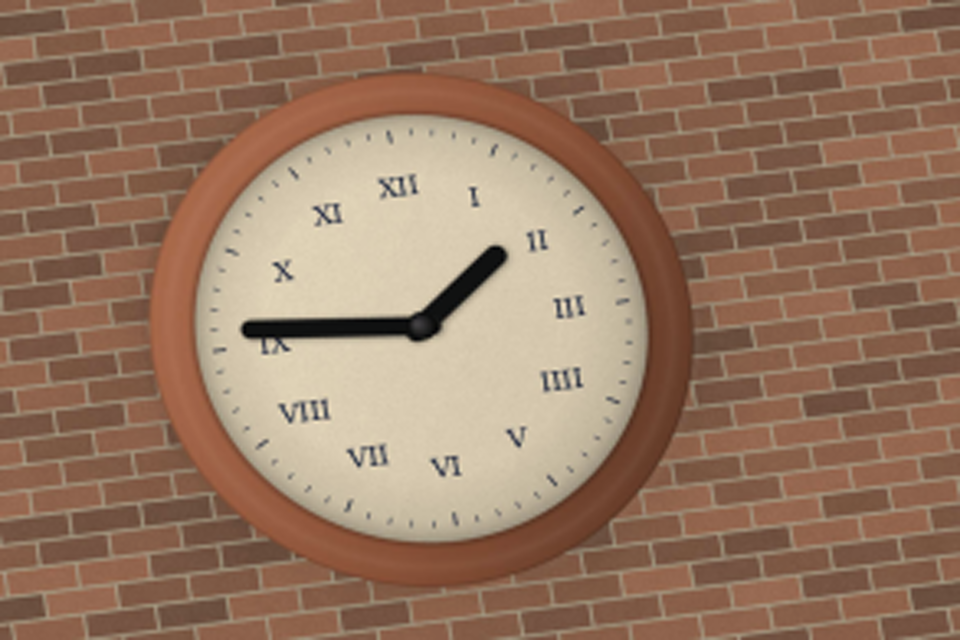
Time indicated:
1 h 46 min
